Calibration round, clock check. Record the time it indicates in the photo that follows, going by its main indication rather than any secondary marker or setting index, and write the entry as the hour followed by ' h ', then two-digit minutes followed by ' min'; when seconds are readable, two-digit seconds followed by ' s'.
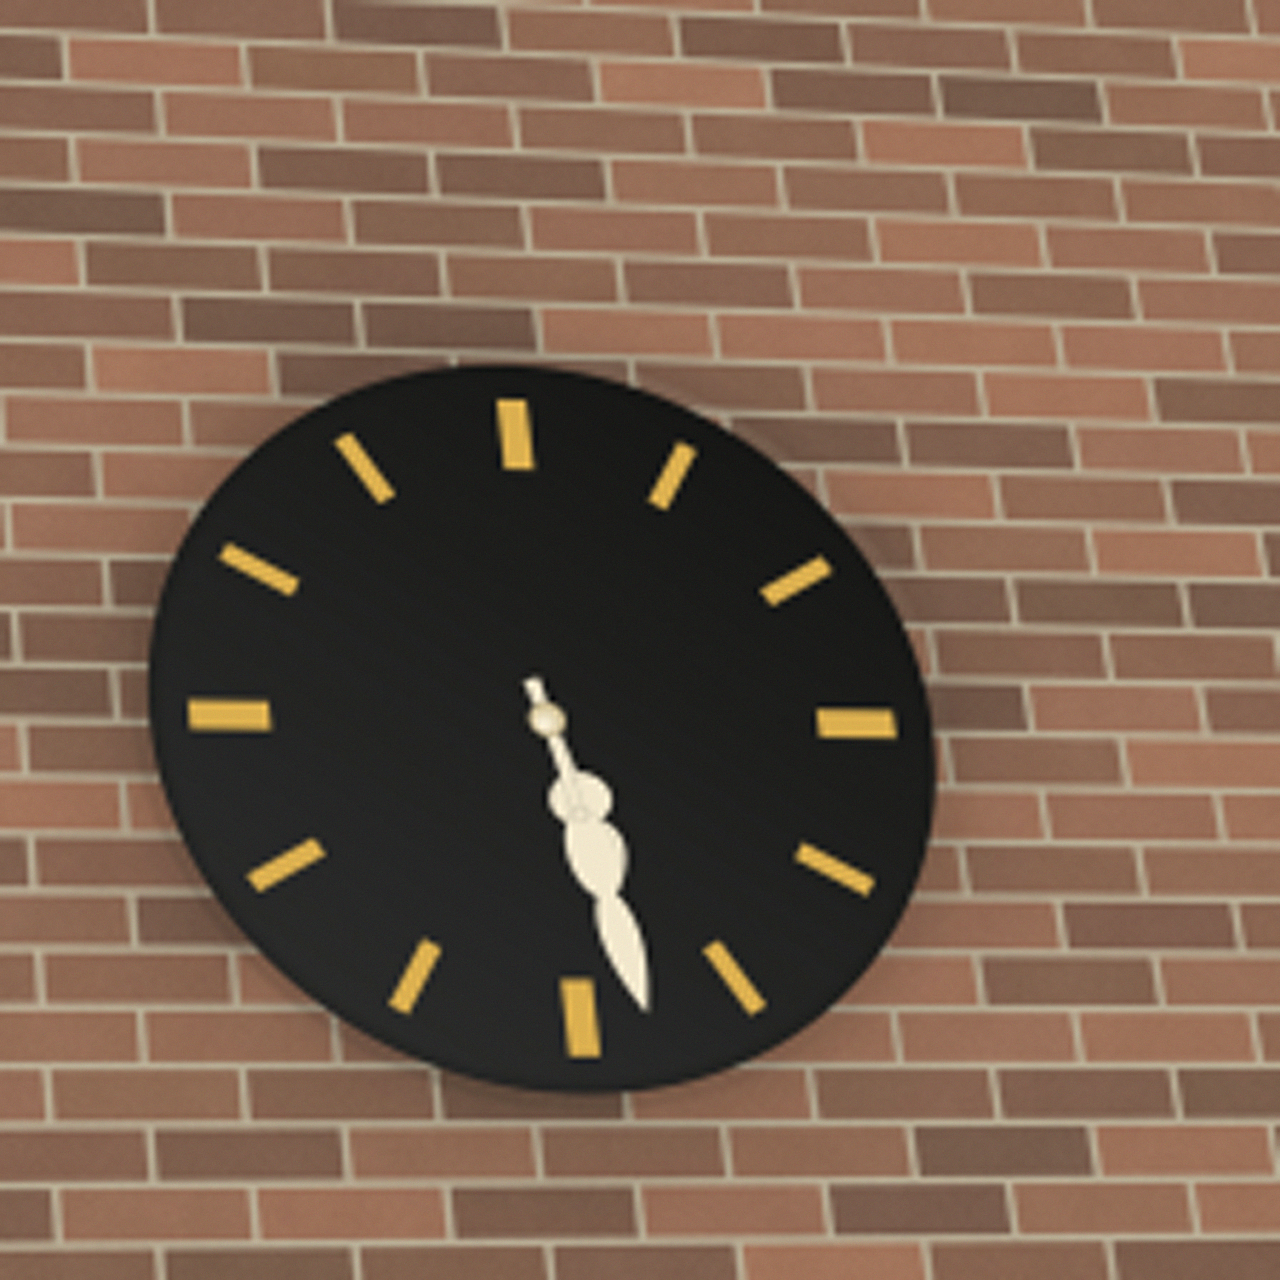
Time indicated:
5 h 28 min
